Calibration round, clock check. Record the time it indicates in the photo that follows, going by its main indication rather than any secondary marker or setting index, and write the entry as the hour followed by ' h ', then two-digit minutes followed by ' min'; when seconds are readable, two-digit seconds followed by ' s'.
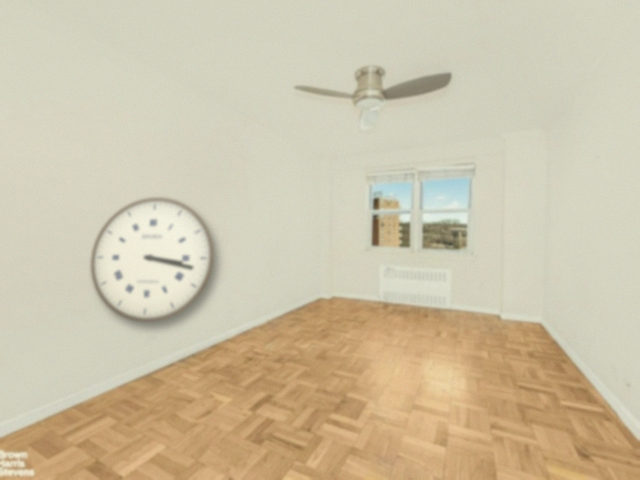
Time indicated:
3 h 17 min
